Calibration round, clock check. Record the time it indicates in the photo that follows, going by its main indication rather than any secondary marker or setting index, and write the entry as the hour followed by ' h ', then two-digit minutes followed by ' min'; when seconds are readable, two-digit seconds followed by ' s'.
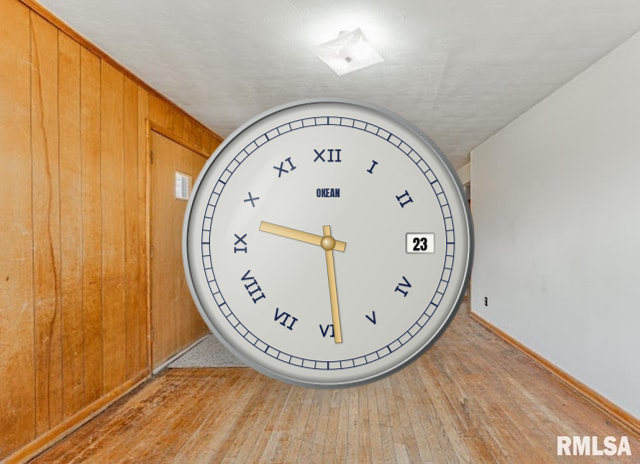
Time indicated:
9 h 29 min
